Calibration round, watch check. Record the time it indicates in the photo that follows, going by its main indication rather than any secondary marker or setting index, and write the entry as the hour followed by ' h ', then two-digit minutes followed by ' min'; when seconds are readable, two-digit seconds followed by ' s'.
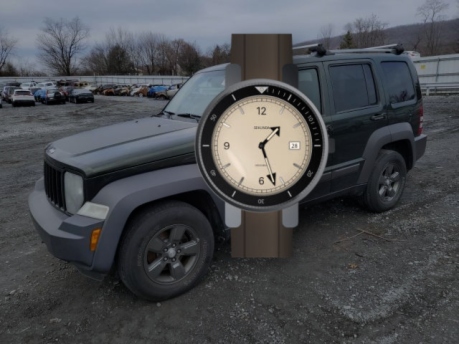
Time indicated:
1 h 27 min
